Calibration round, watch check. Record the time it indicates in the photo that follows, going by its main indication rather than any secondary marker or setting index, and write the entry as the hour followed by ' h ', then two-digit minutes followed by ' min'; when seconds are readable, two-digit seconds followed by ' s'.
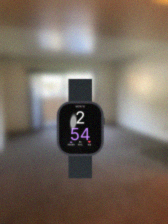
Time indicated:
2 h 54 min
